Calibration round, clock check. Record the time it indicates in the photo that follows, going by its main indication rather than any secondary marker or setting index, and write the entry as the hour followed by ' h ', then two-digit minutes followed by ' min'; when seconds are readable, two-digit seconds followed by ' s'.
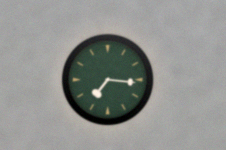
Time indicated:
7 h 16 min
